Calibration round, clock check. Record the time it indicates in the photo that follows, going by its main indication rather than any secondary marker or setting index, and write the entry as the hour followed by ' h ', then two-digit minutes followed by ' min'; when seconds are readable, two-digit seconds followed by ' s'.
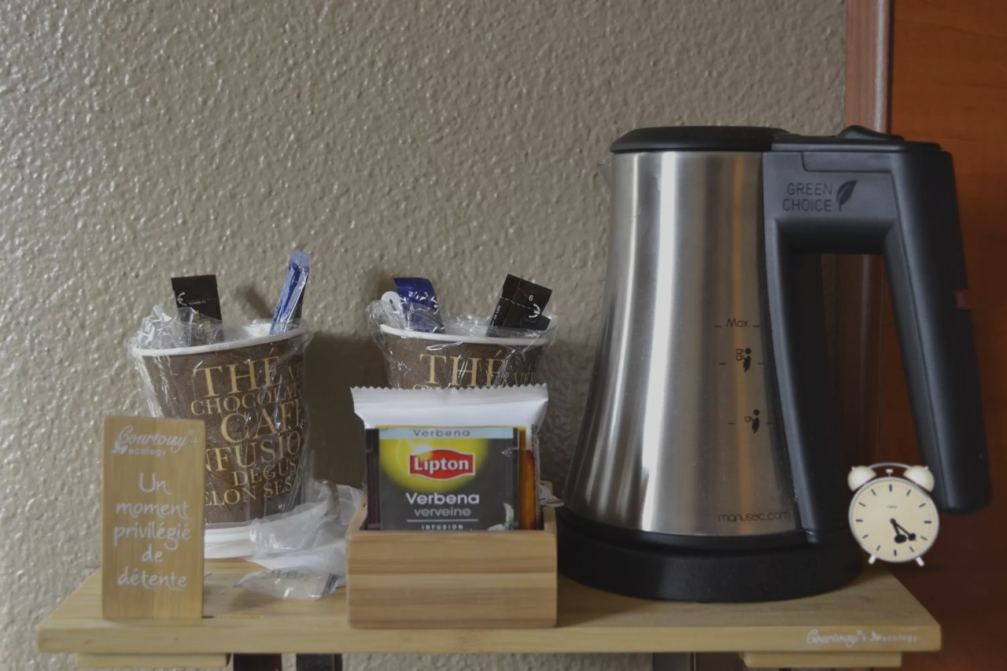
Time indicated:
5 h 22 min
